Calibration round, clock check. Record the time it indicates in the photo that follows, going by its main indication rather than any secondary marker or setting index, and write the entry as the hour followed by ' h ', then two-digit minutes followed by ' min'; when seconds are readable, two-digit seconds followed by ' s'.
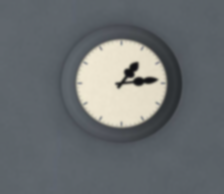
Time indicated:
1 h 14 min
